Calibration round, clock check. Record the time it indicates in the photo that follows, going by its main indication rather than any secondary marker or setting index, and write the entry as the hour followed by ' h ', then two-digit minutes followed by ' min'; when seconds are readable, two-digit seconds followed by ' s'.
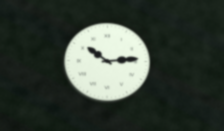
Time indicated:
10 h 14 min
